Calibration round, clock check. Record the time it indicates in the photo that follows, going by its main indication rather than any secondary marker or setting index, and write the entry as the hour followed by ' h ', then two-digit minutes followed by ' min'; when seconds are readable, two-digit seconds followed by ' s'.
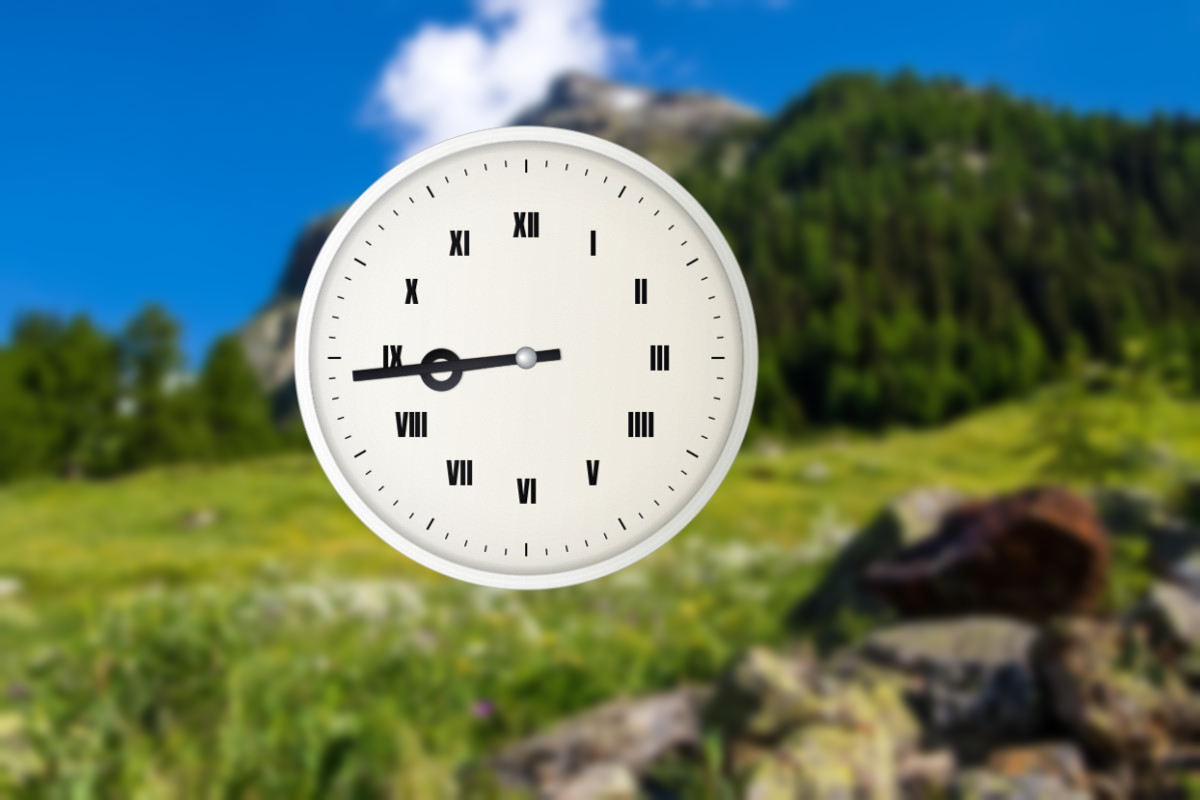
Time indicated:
8 h 44 min
